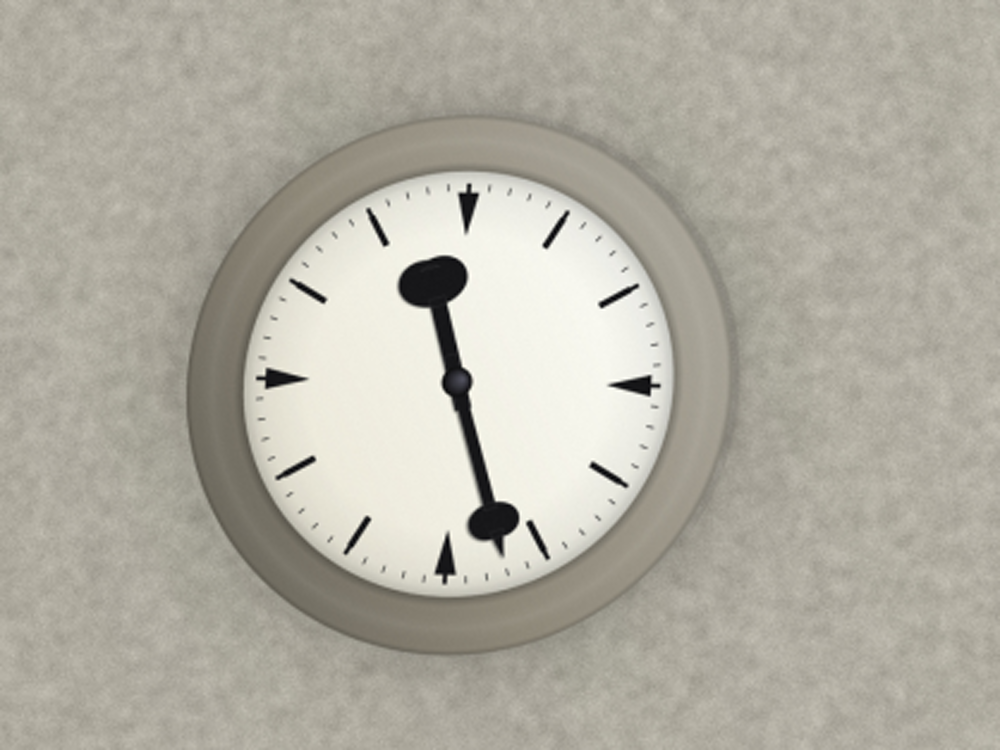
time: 11:27
